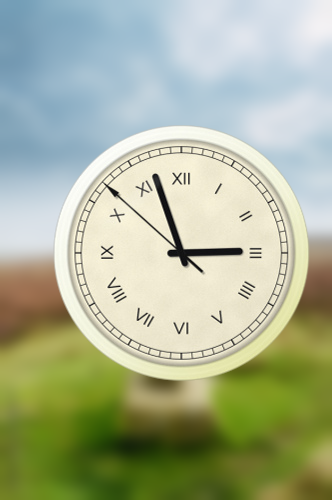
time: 2:56:52
